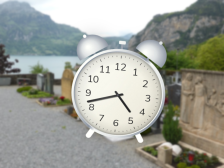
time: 4:42
